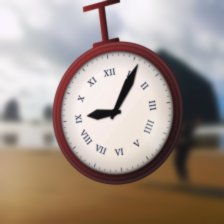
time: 9:06
